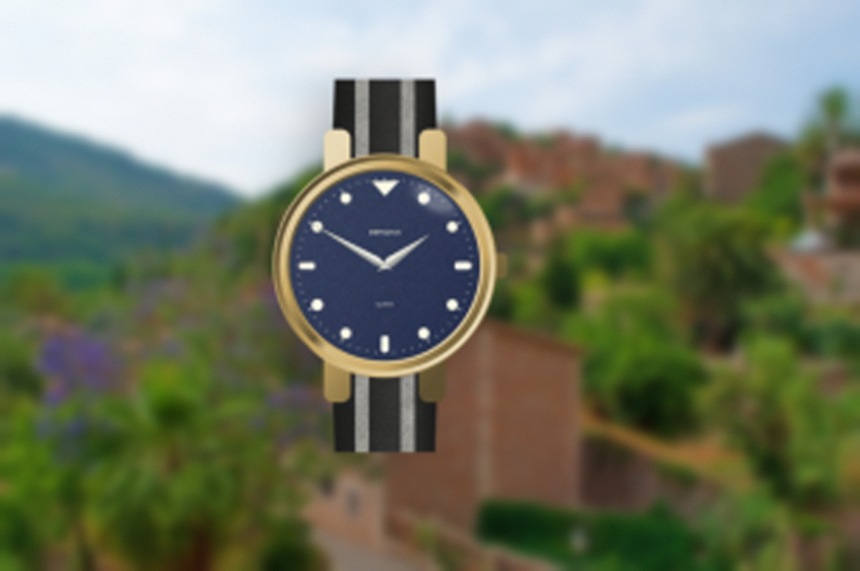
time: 1:50
